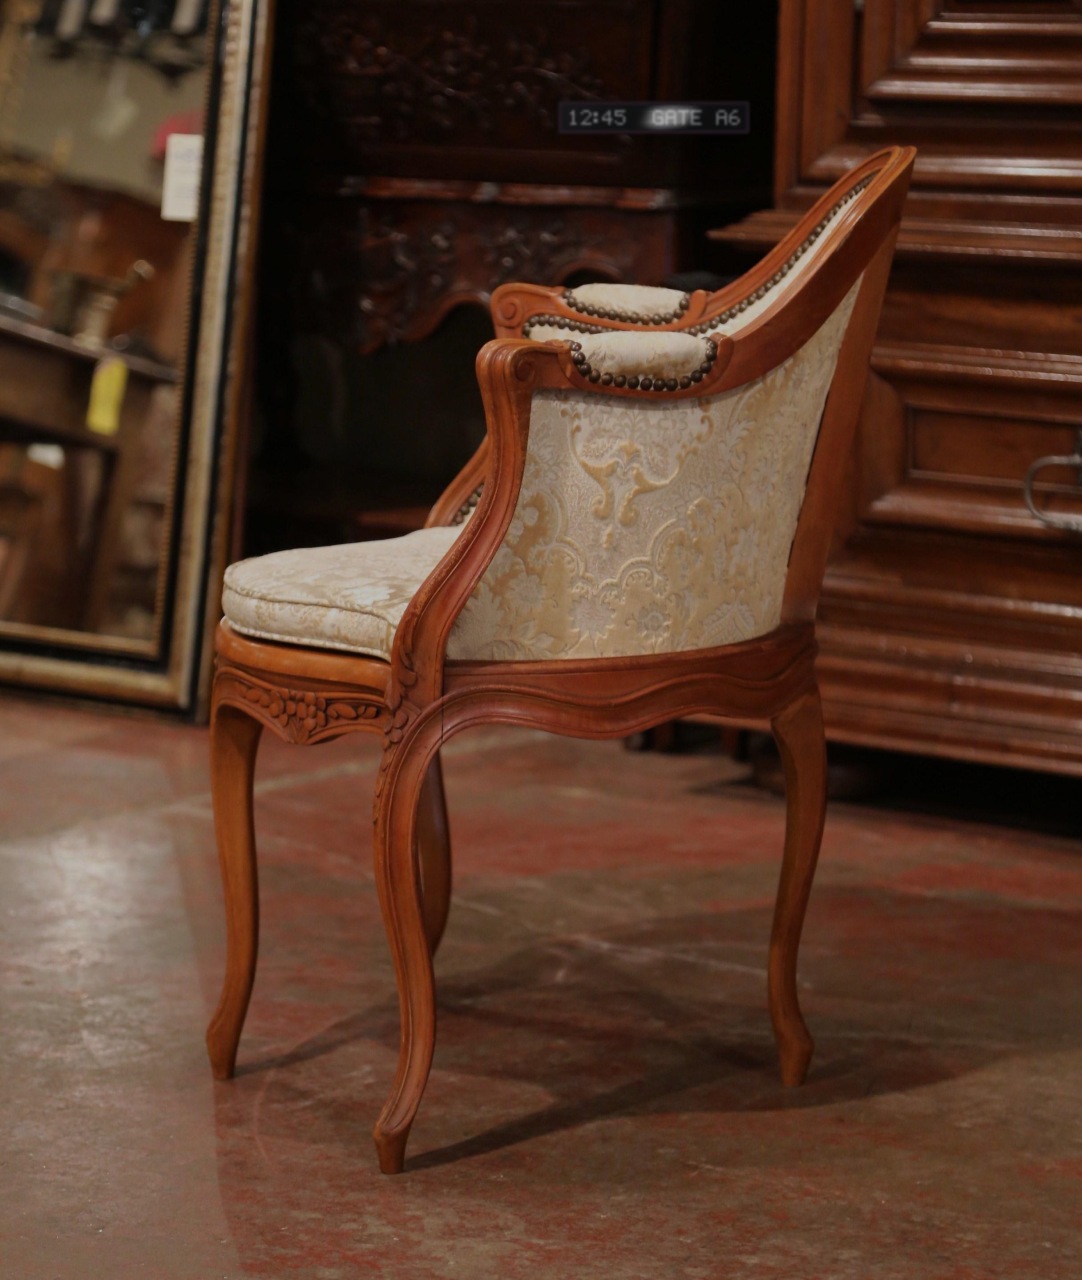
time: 12:45
